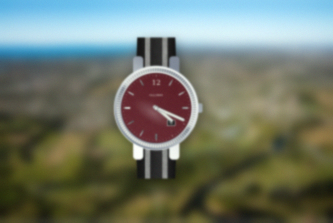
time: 4:19
